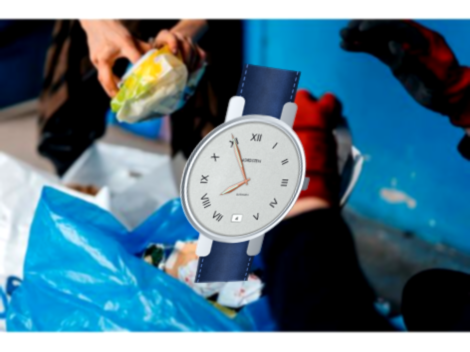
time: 7:55
